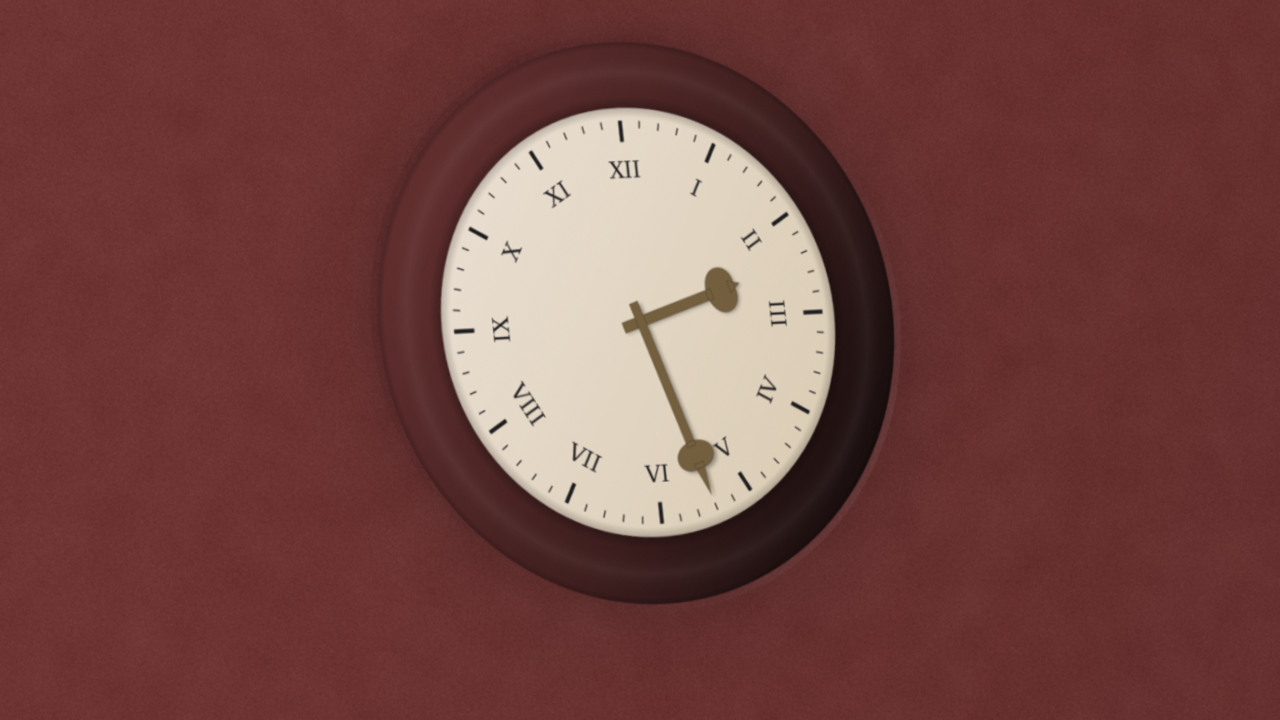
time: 2:27
